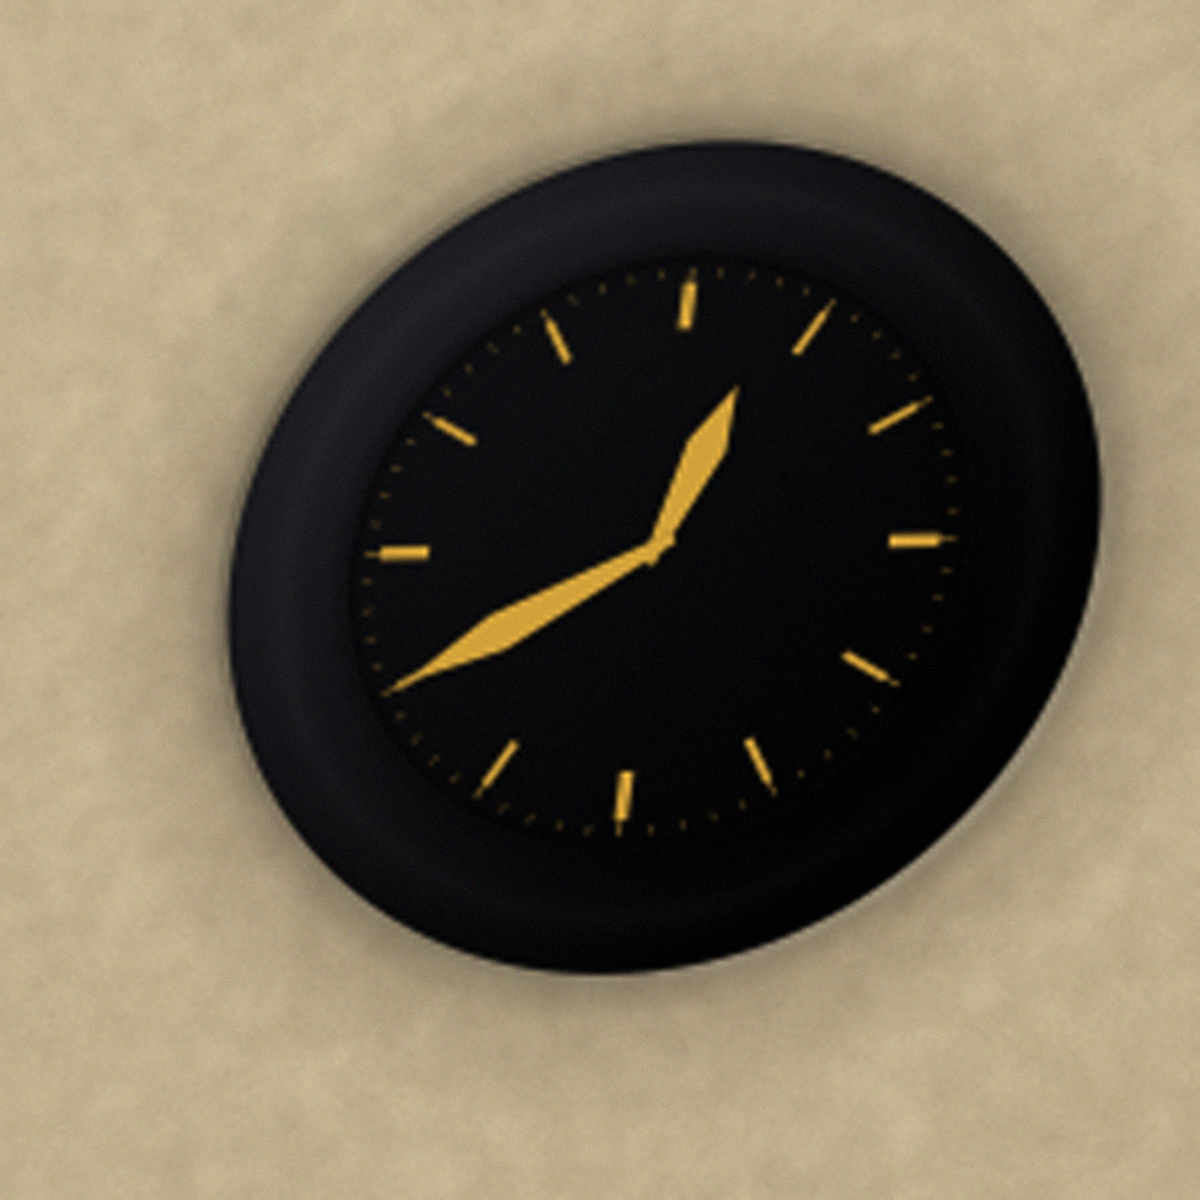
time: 12:40
